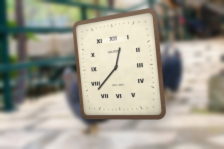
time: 12:38
